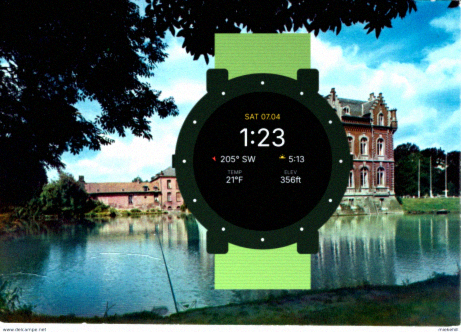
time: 1:23
